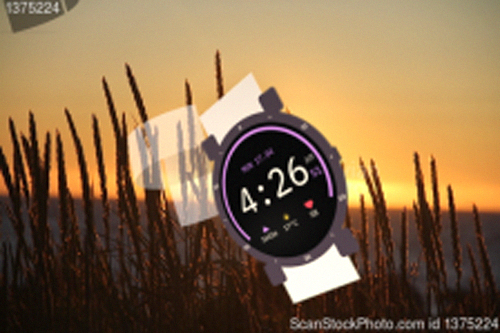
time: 4:26
